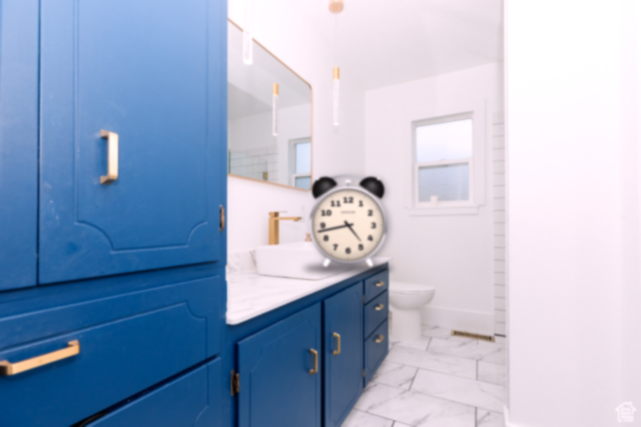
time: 4:43
